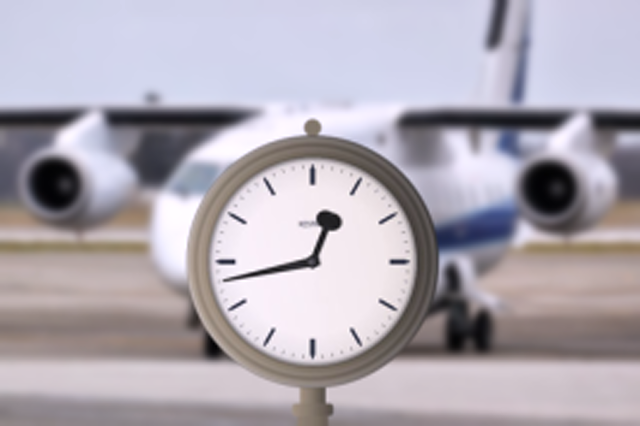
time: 12:43
